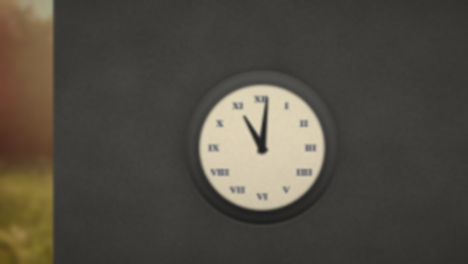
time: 11:01
